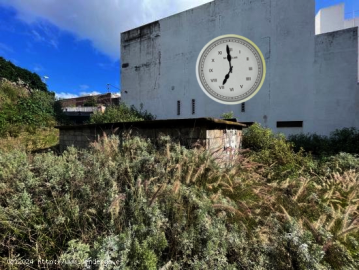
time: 6:59
